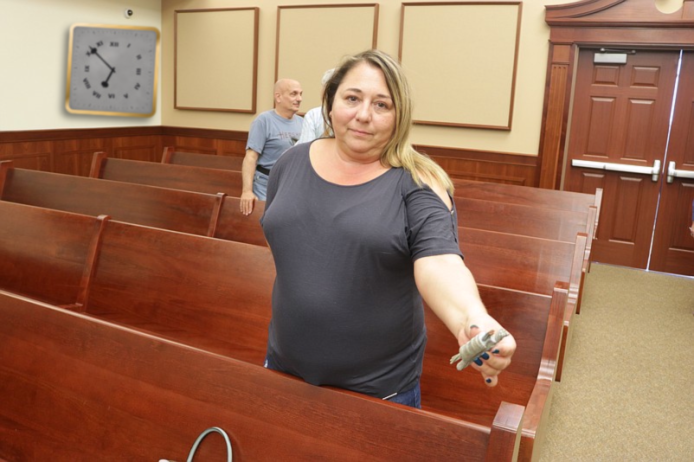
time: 6:52
